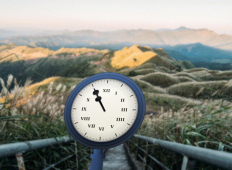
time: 10:55
